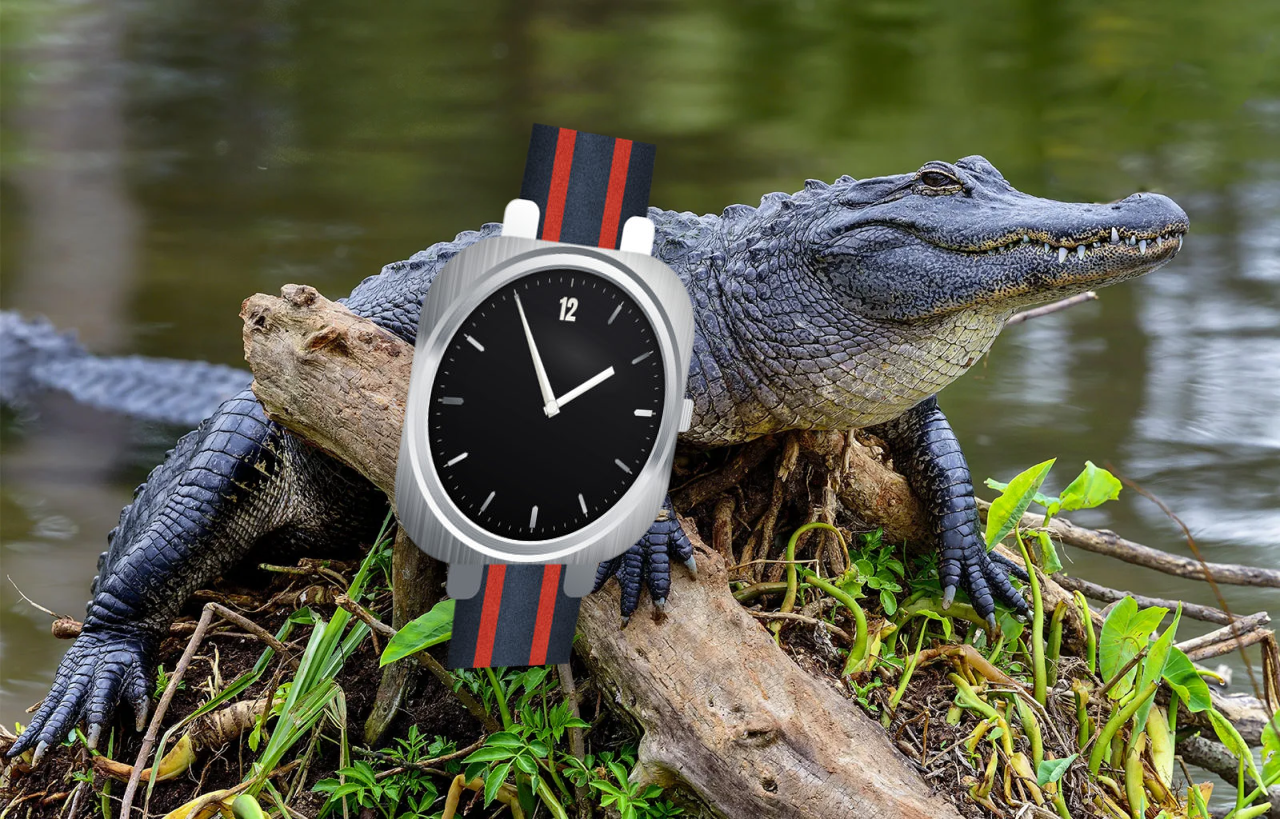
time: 1:55
